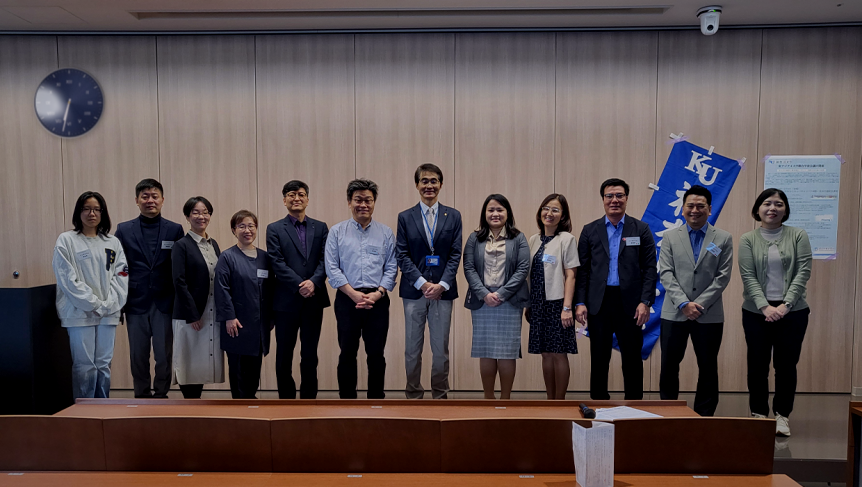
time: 6:32
